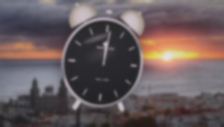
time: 12:01
